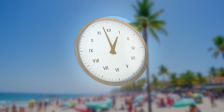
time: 12:58
